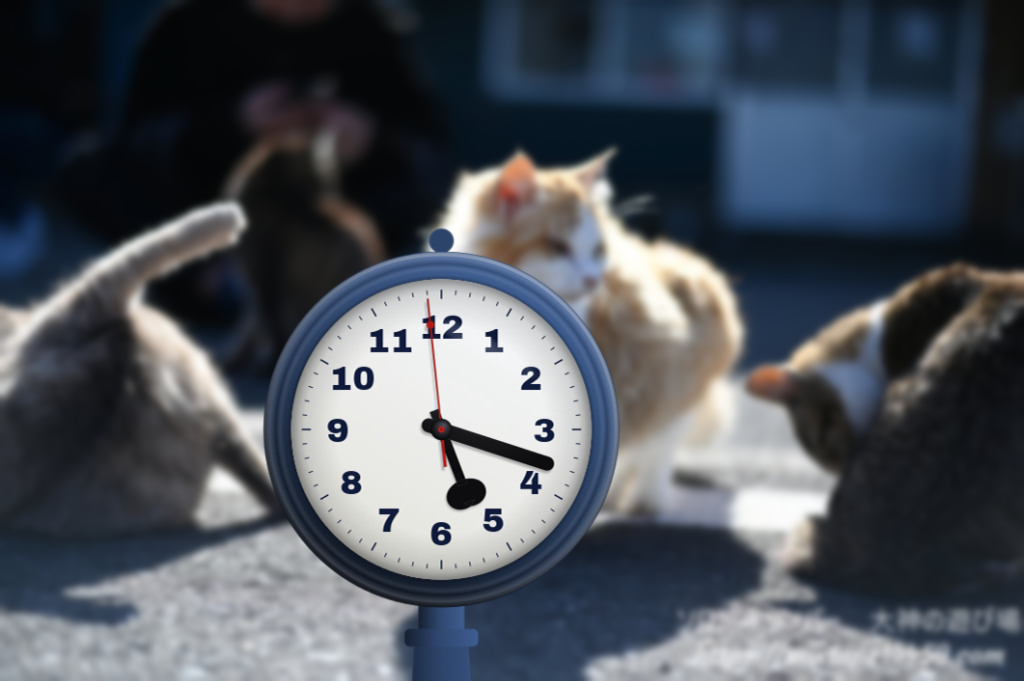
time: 5:17:59
